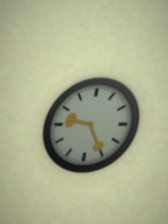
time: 9:25
